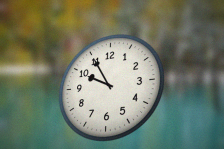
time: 9:55
